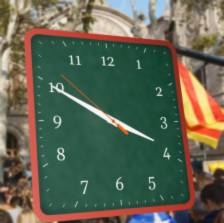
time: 3:49:52
